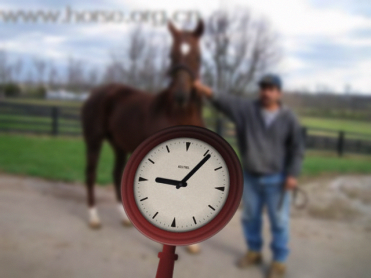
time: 9:06
